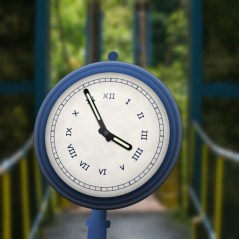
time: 3:55
